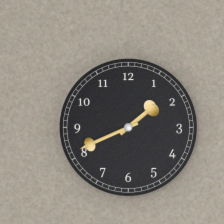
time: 1:41
